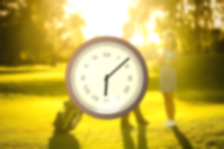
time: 6:08
